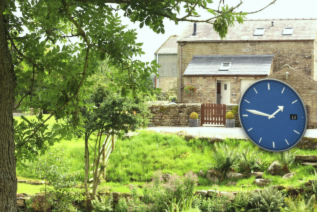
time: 1:47
